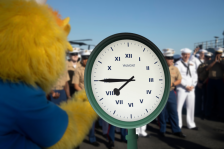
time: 7:45
